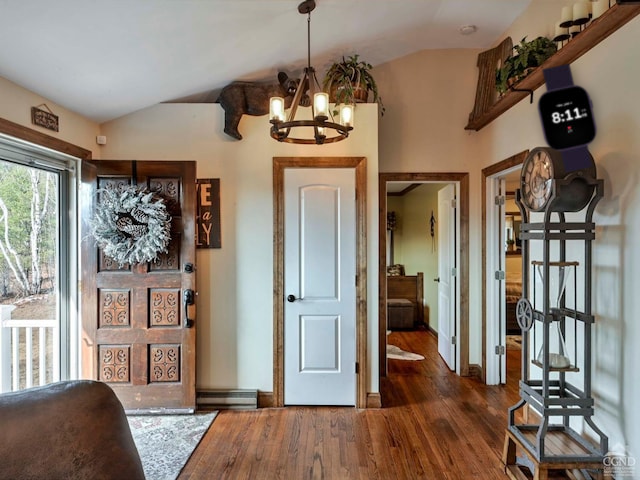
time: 8:11
